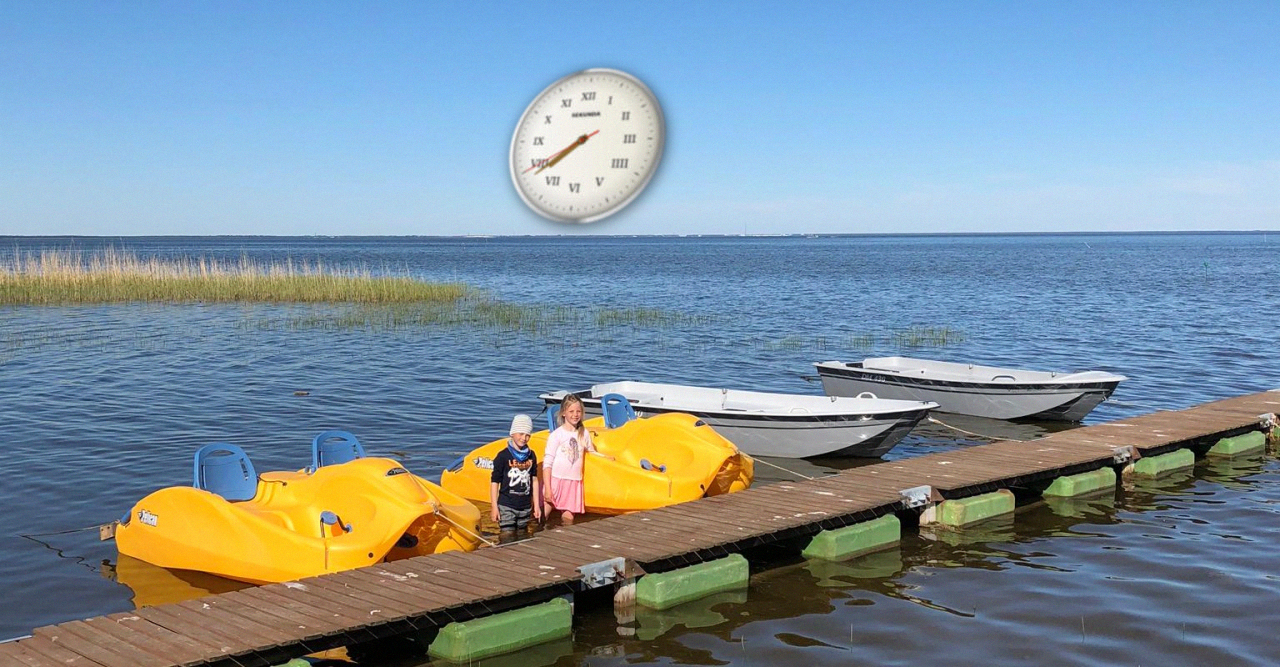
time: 7:38:40
